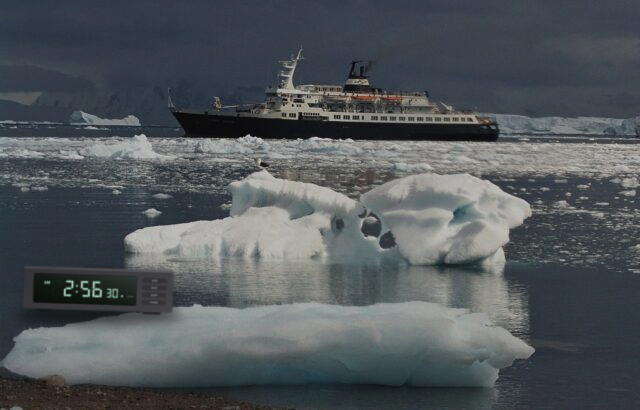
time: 2:56
